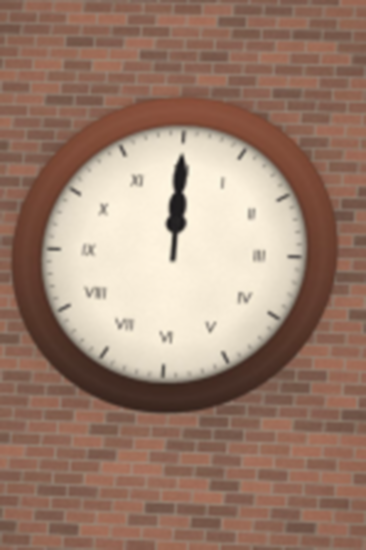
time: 12:00
